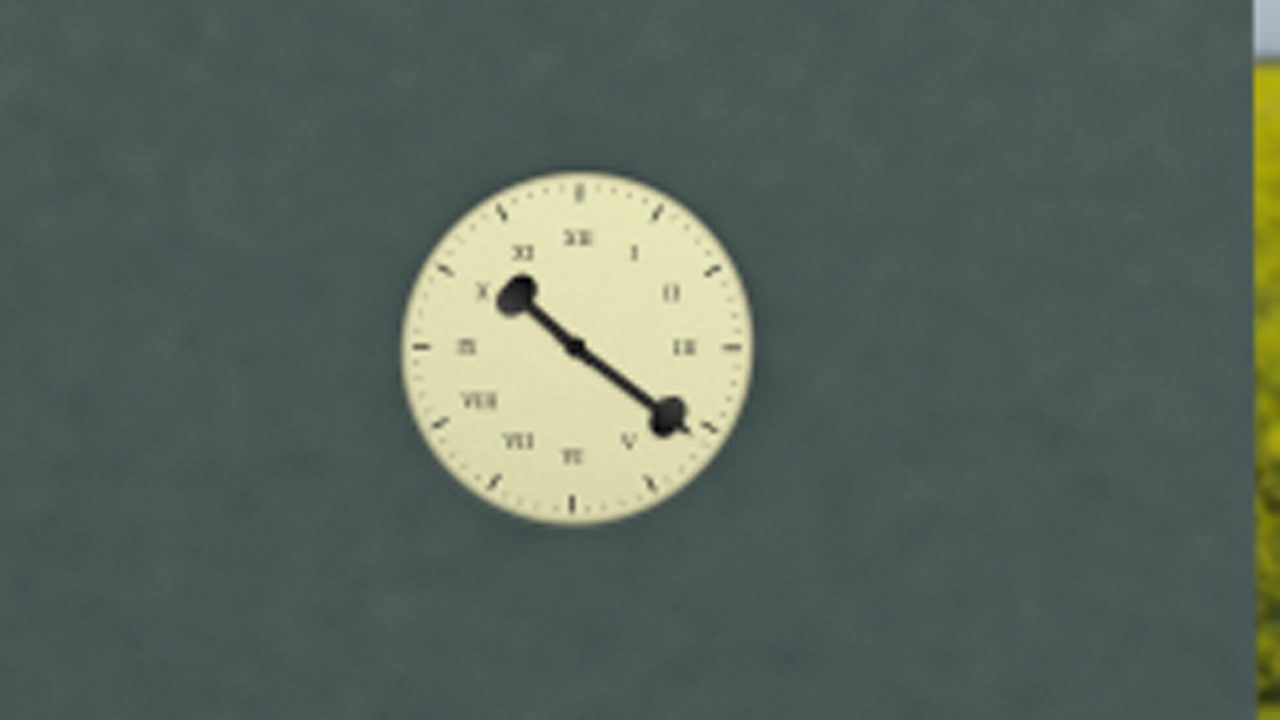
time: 10:21
